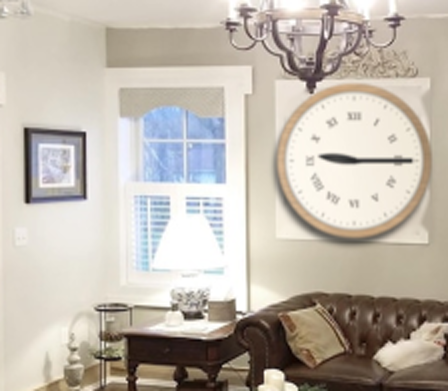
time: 9:15
